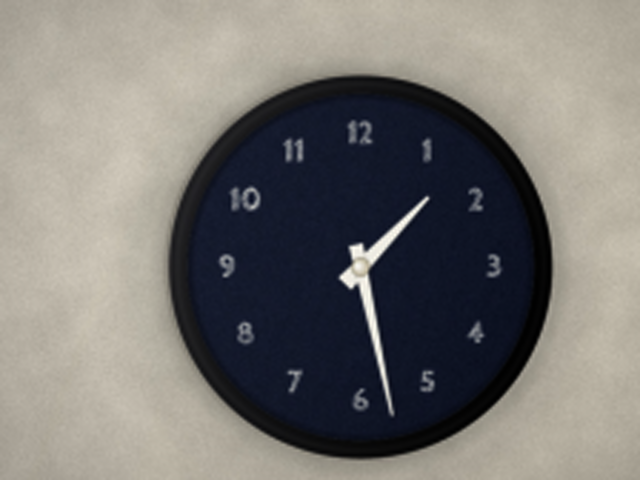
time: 1:28
